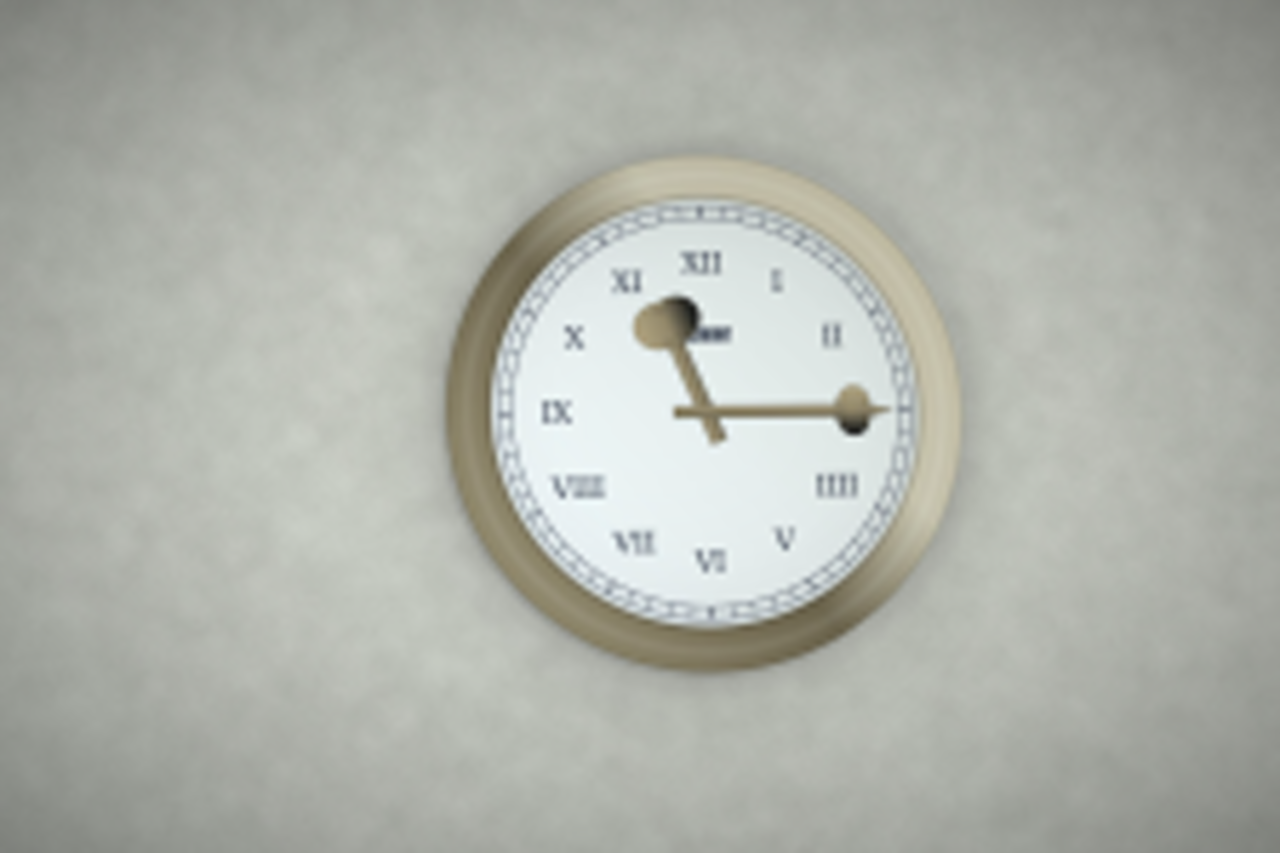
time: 11:15
